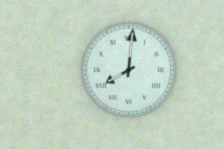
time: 8:01
